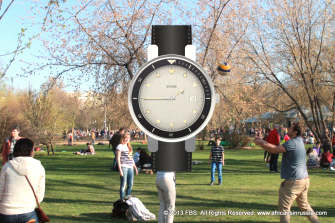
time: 1:45
